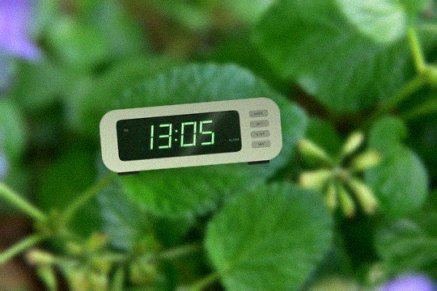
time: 13:05
